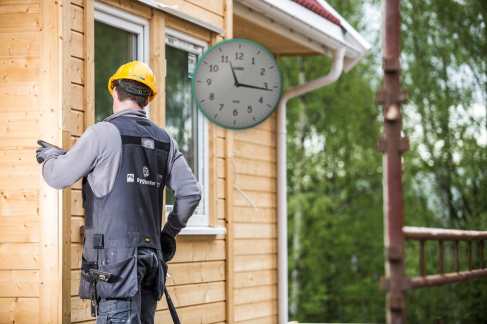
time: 11:16
